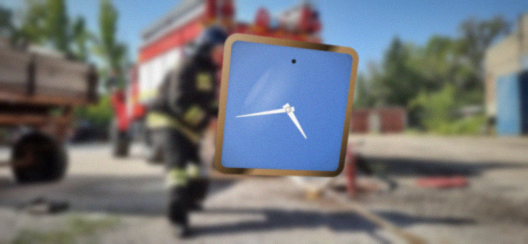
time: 4:43
